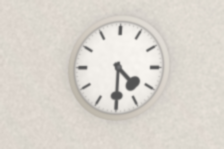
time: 4:30
